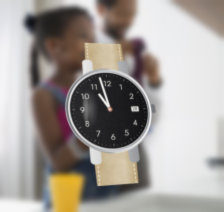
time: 10:58
